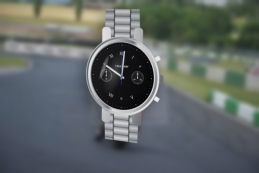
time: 10:01
